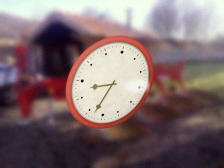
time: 8:33
